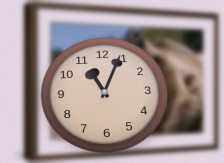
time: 11:04
